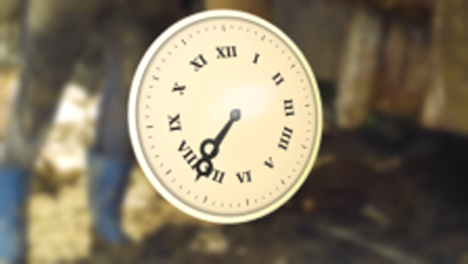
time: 7:37
